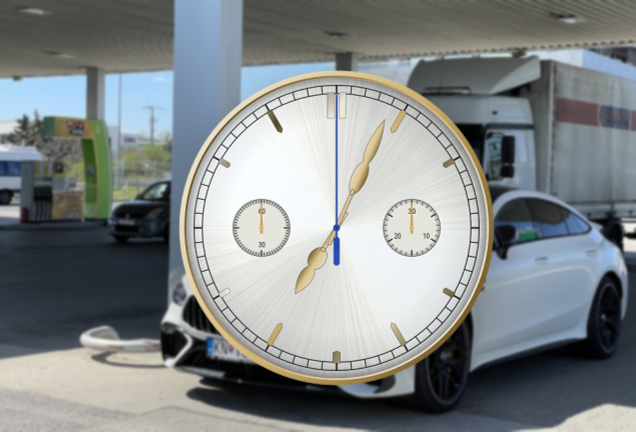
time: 7:04
